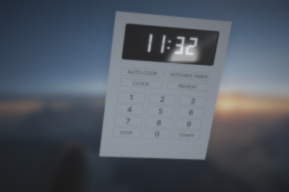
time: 11:32
